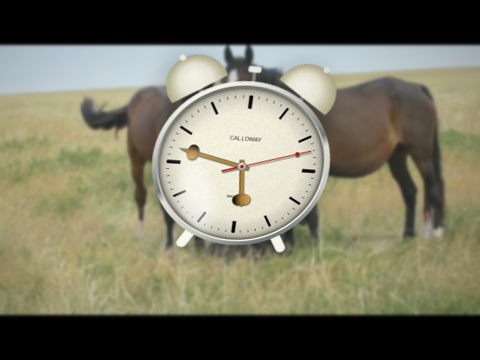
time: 5:47:12
